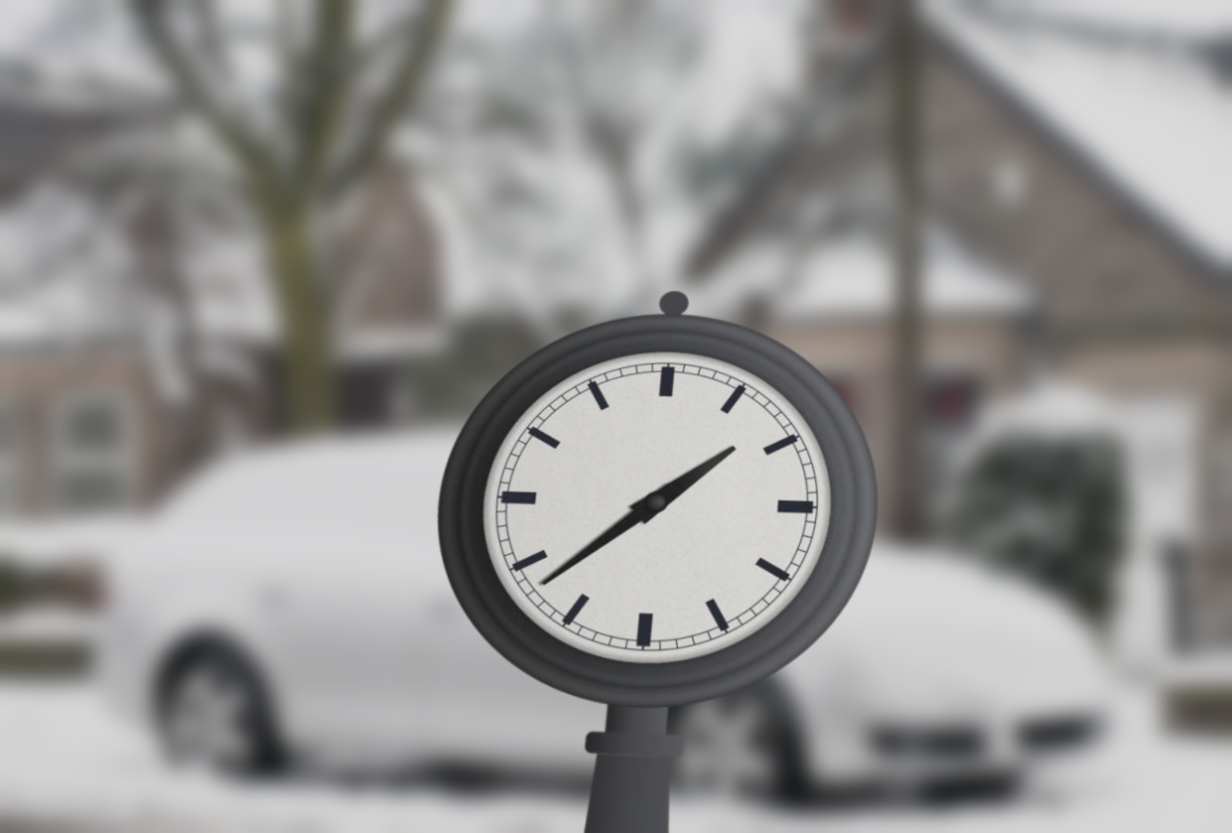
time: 1:38
